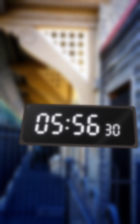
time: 5:56:30
